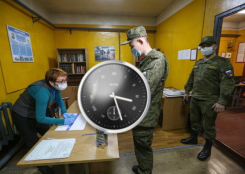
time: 3:27
